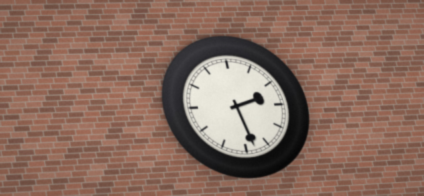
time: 2:28
